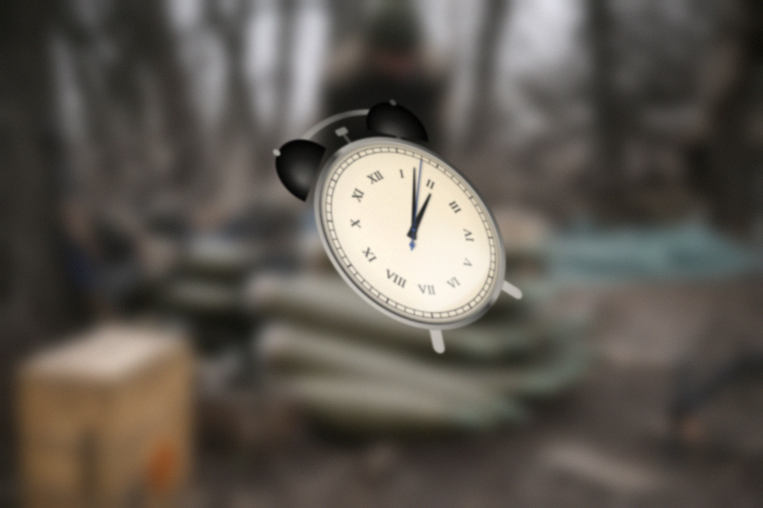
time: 2:07:08
